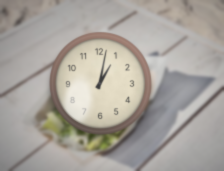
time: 1:02
